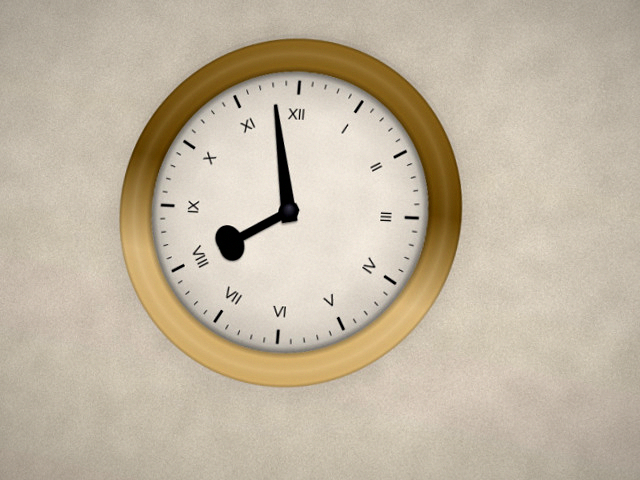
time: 7:58
